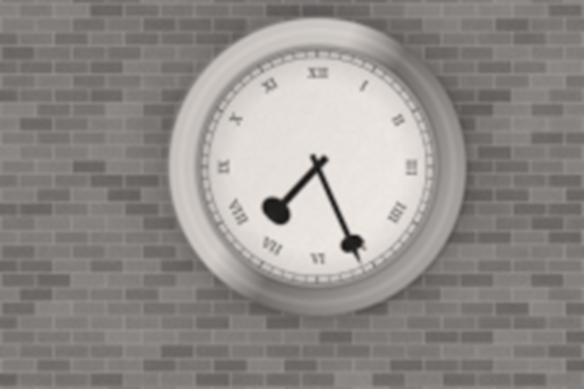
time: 7:26
